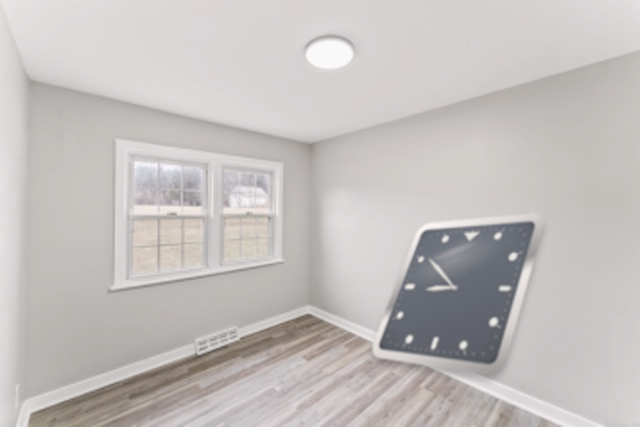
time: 8:51
